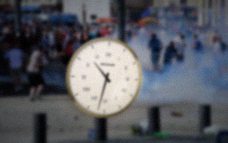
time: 10:32
